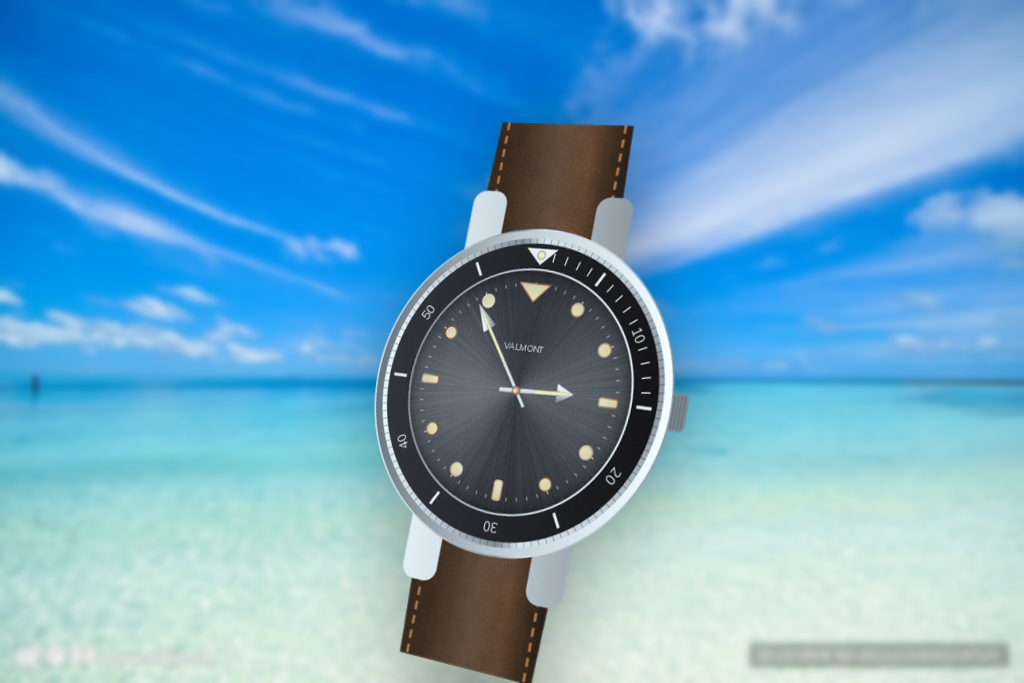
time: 2:54
